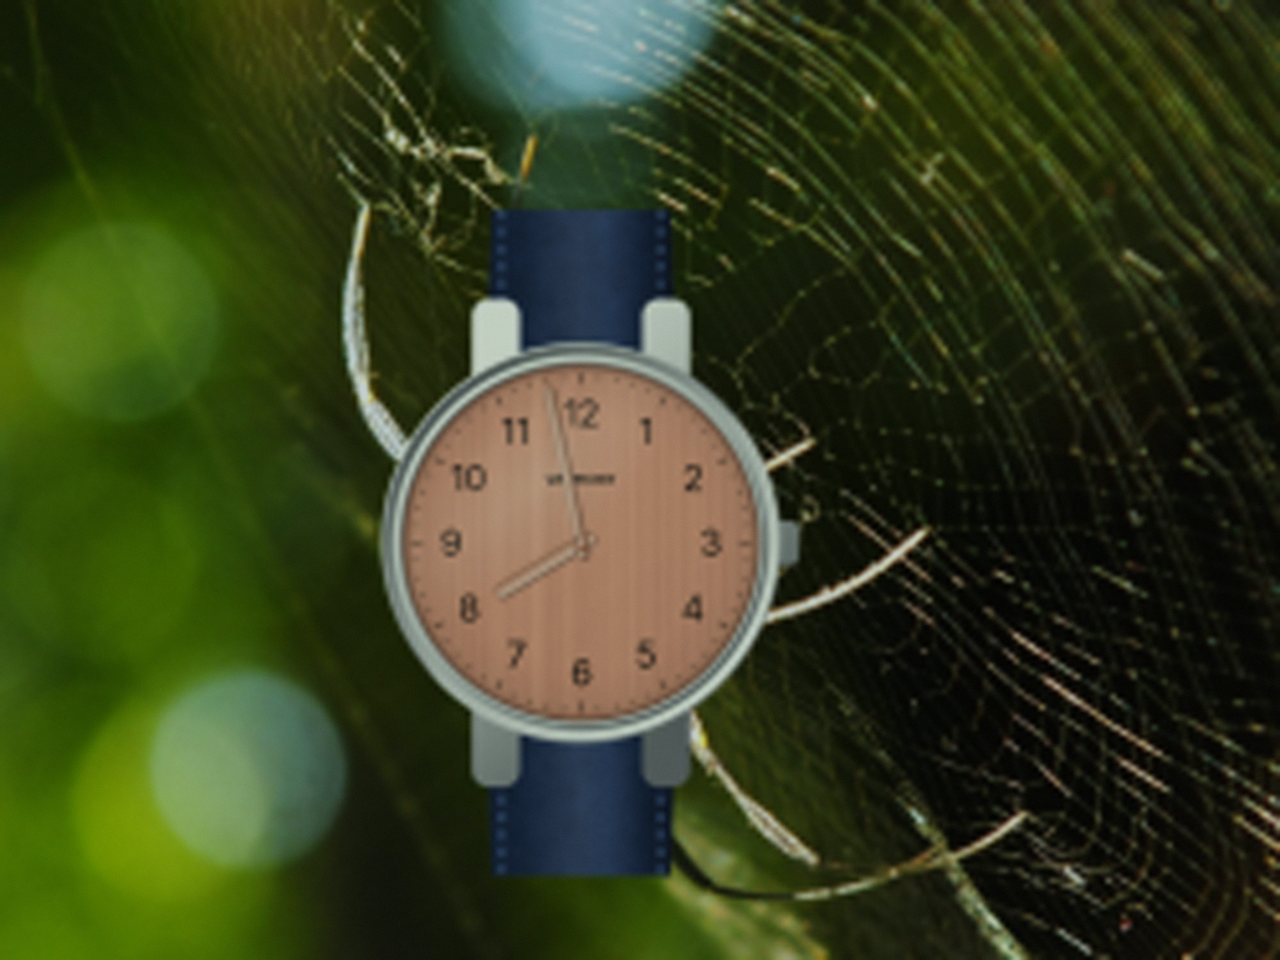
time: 7:58
